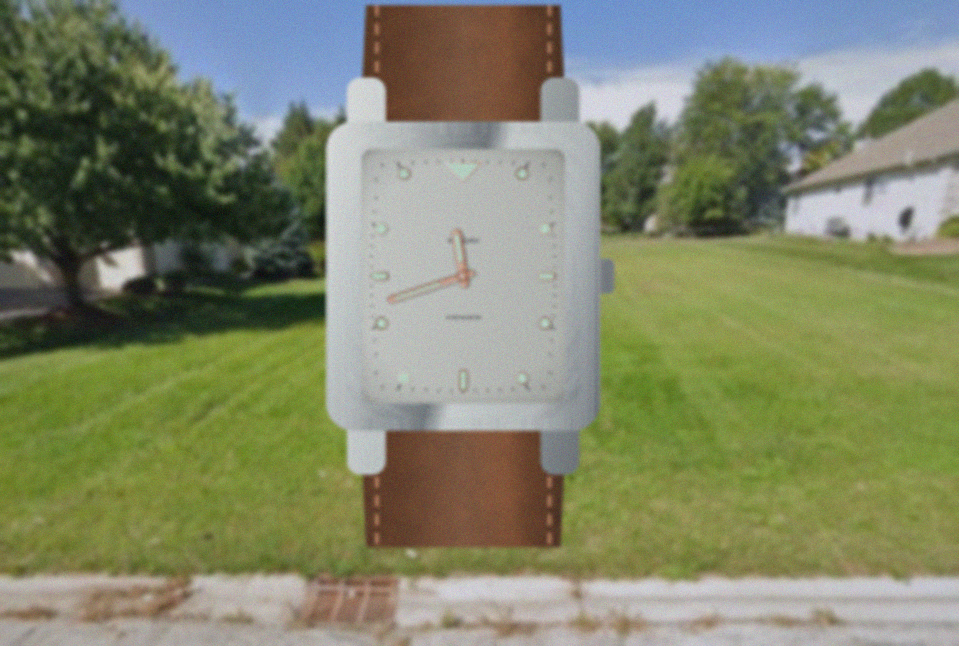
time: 11:42
